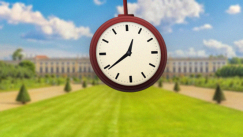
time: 12:39
